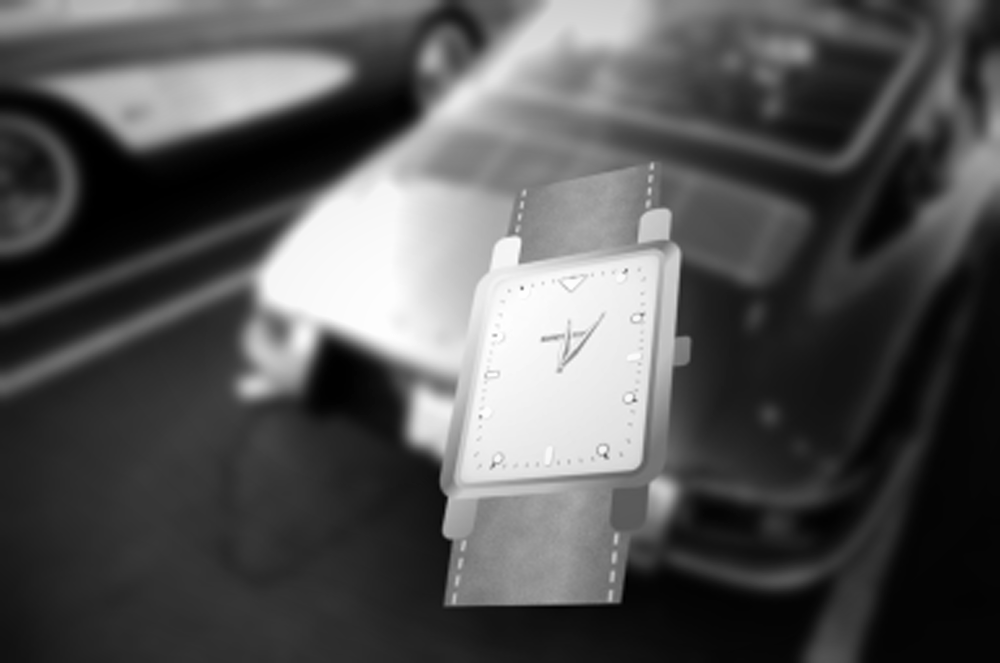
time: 12:06
